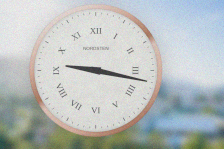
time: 9:17
